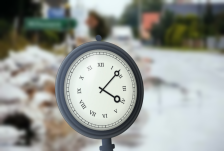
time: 4:08
